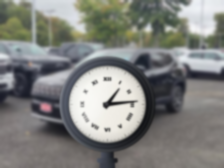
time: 1:14
